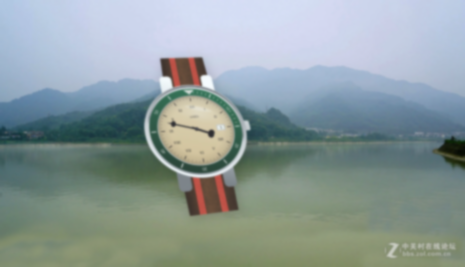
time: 3:48
